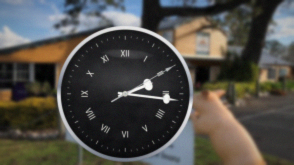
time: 2:16:10
